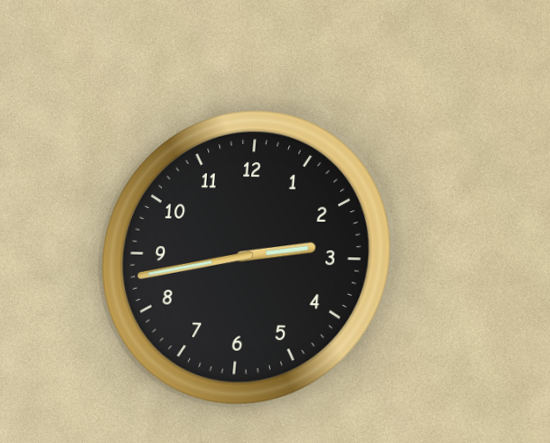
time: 2:43
